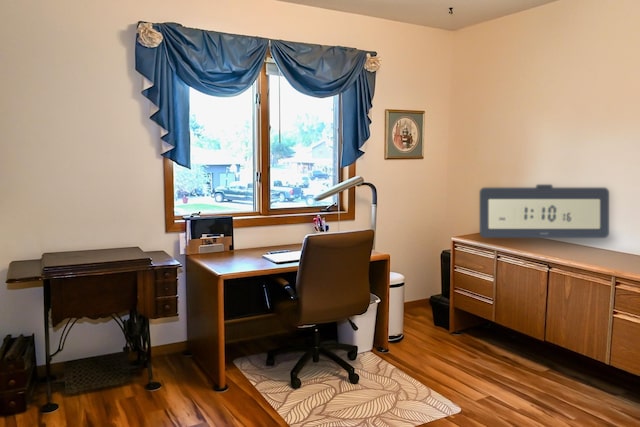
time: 1:10
